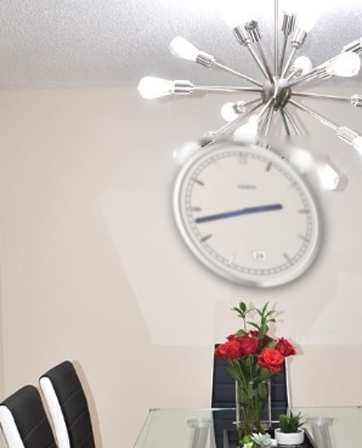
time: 2:43
